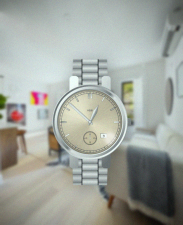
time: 12:52
